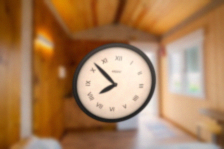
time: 7:52
